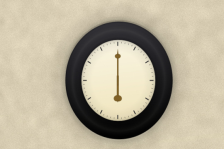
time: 6:00
